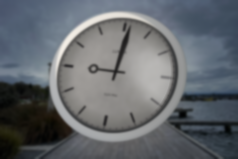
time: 9:01
